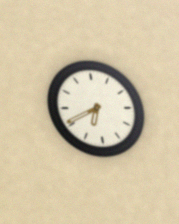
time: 6:41
